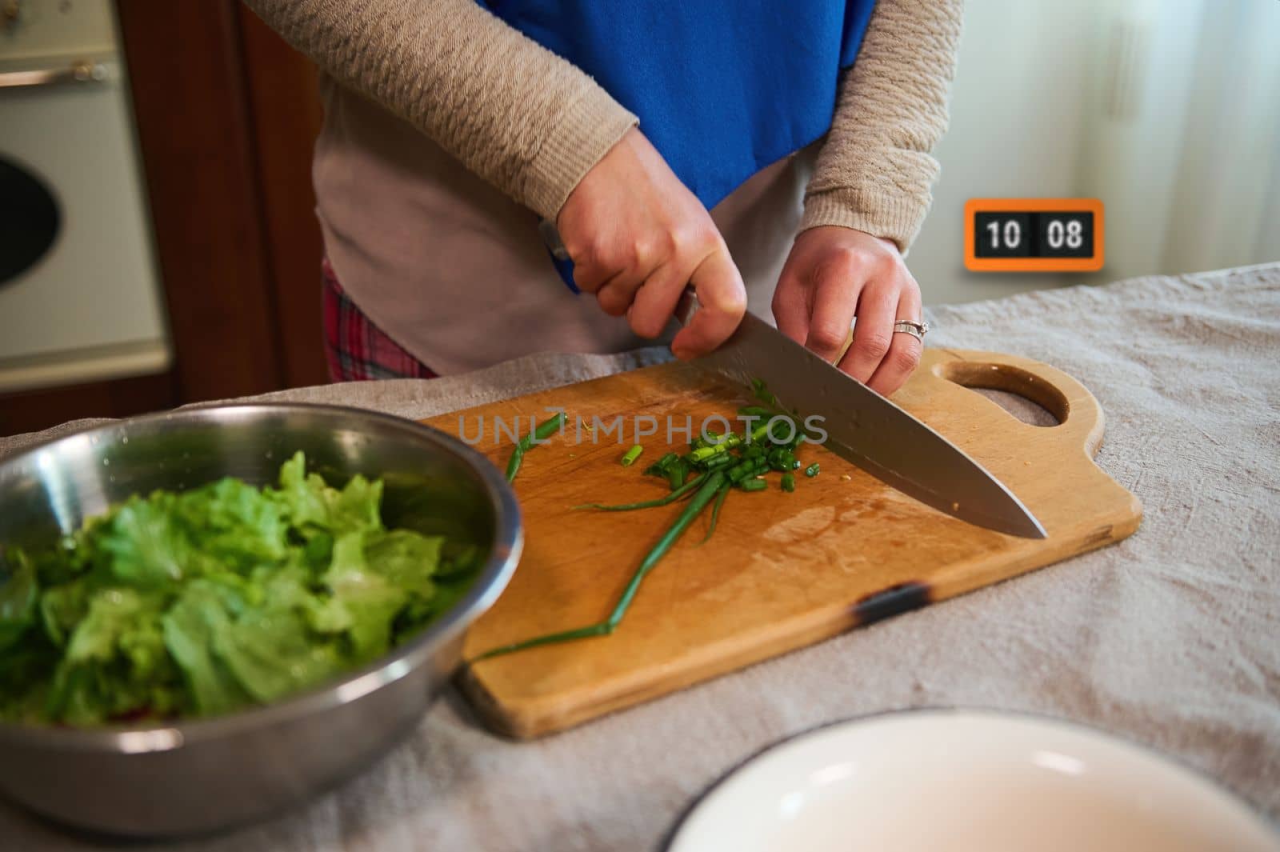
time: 10:08
